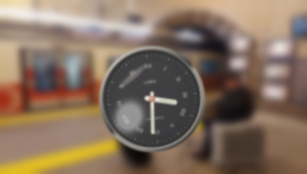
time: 3:31
